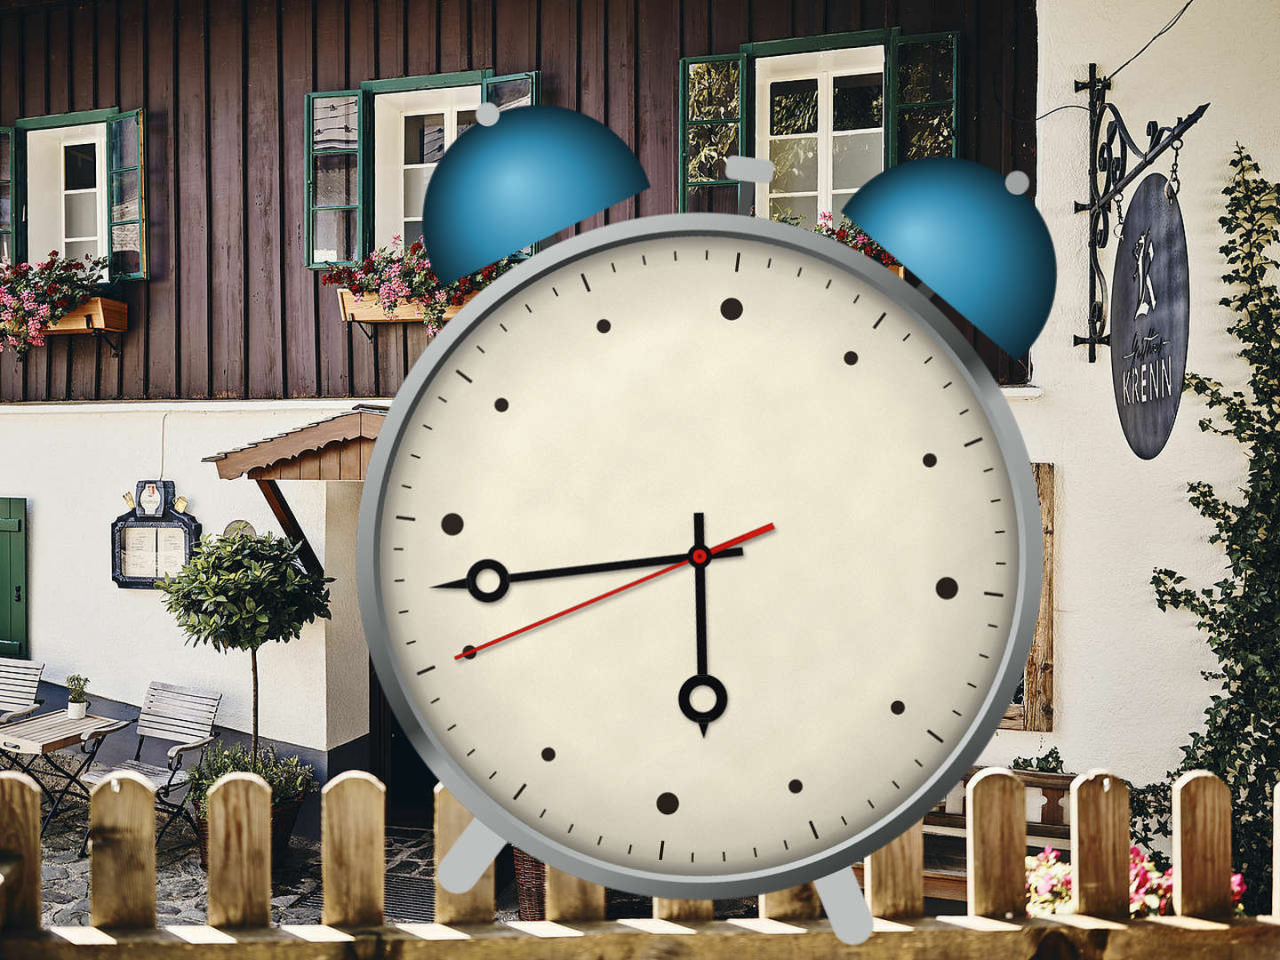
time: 5:42:40
